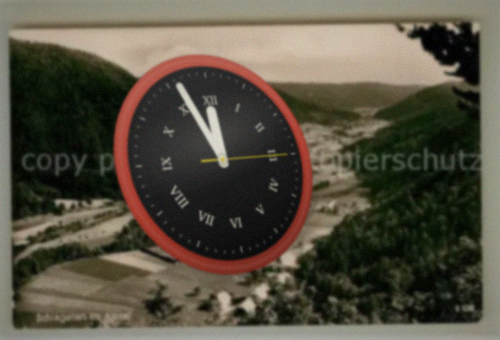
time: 11:56:15
